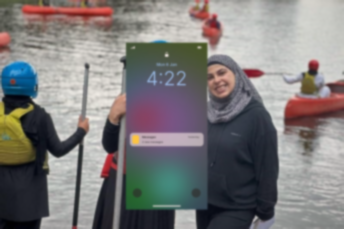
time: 4:22
